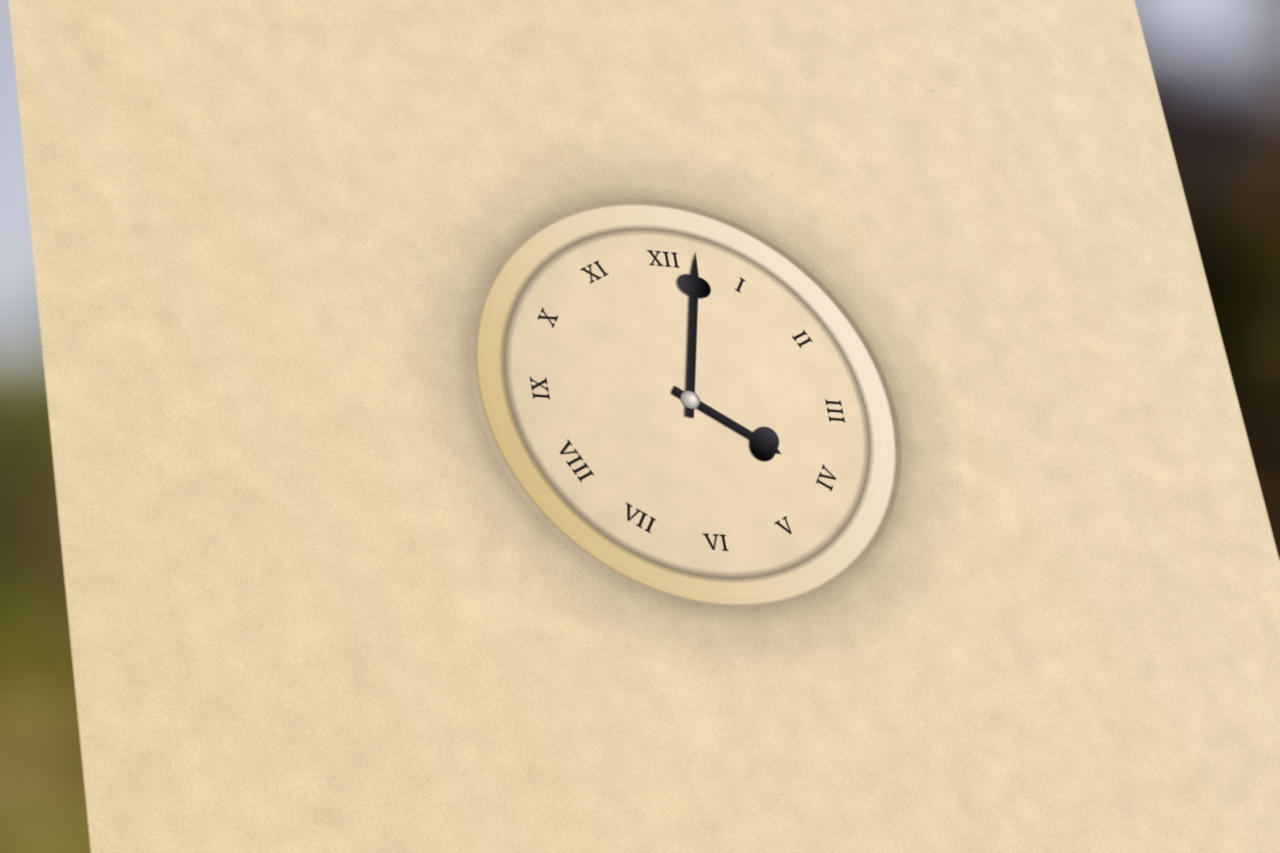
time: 4:02
